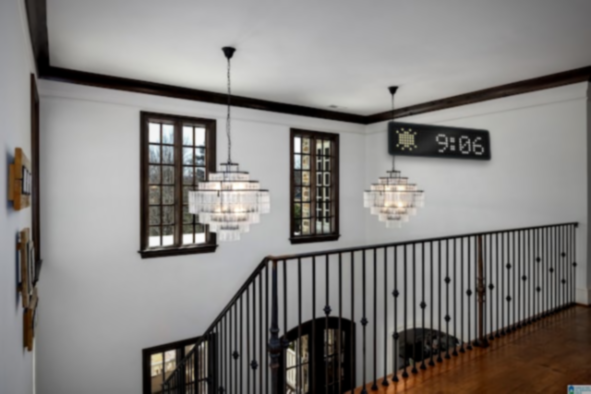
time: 9:06
